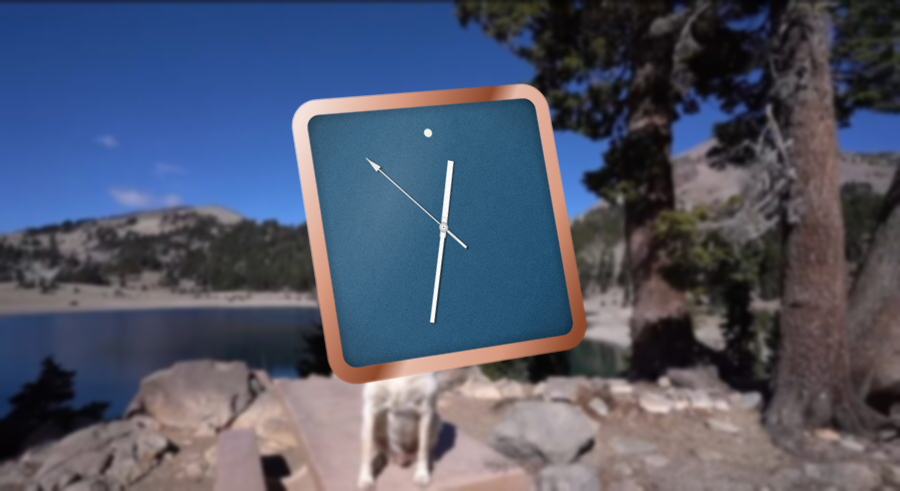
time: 12:32:53
